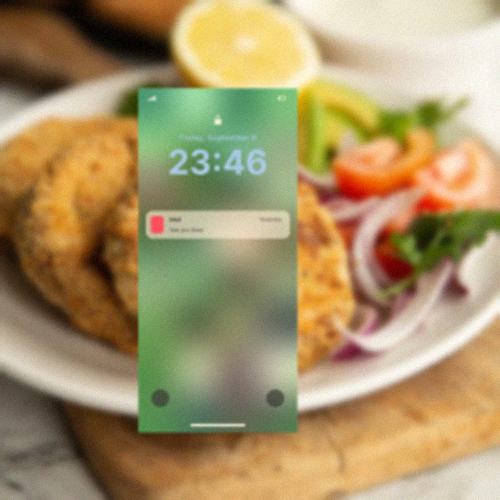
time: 23:46
